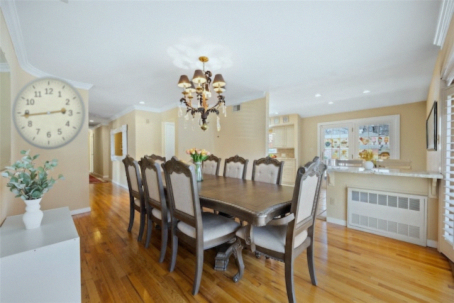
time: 2:44
